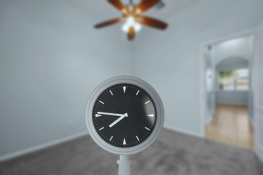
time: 7:46
